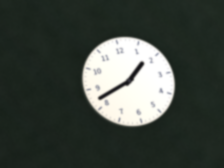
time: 1:42
